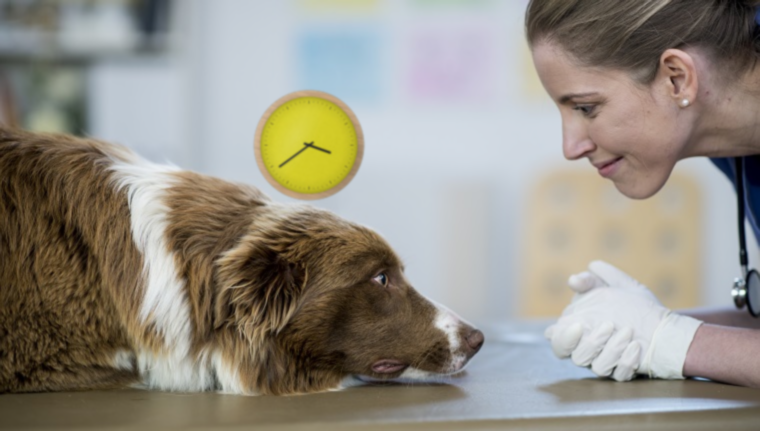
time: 3:39
